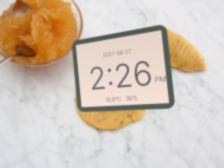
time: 2:26
